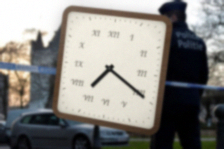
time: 7:20
